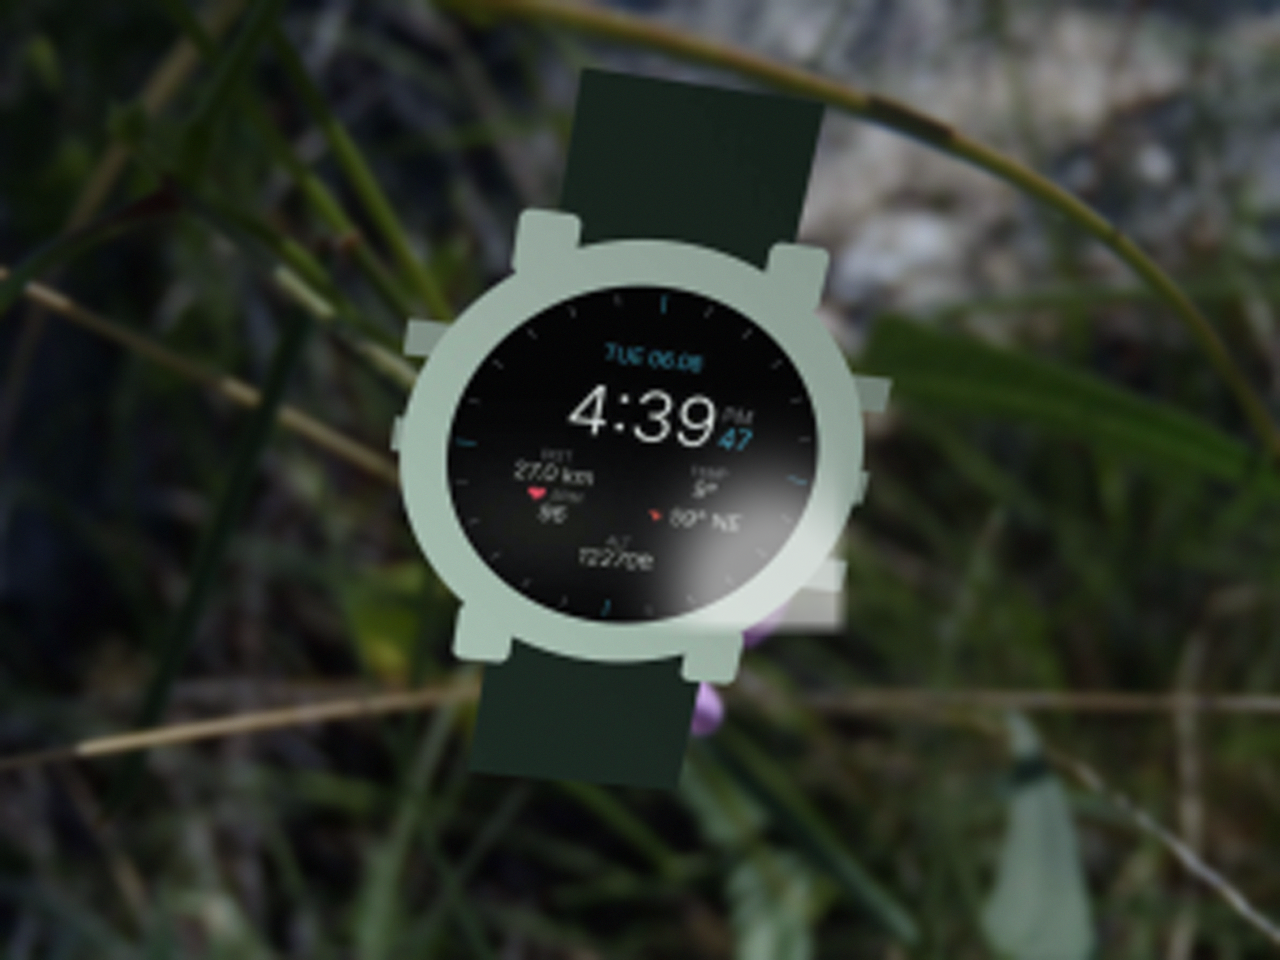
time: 4:39
